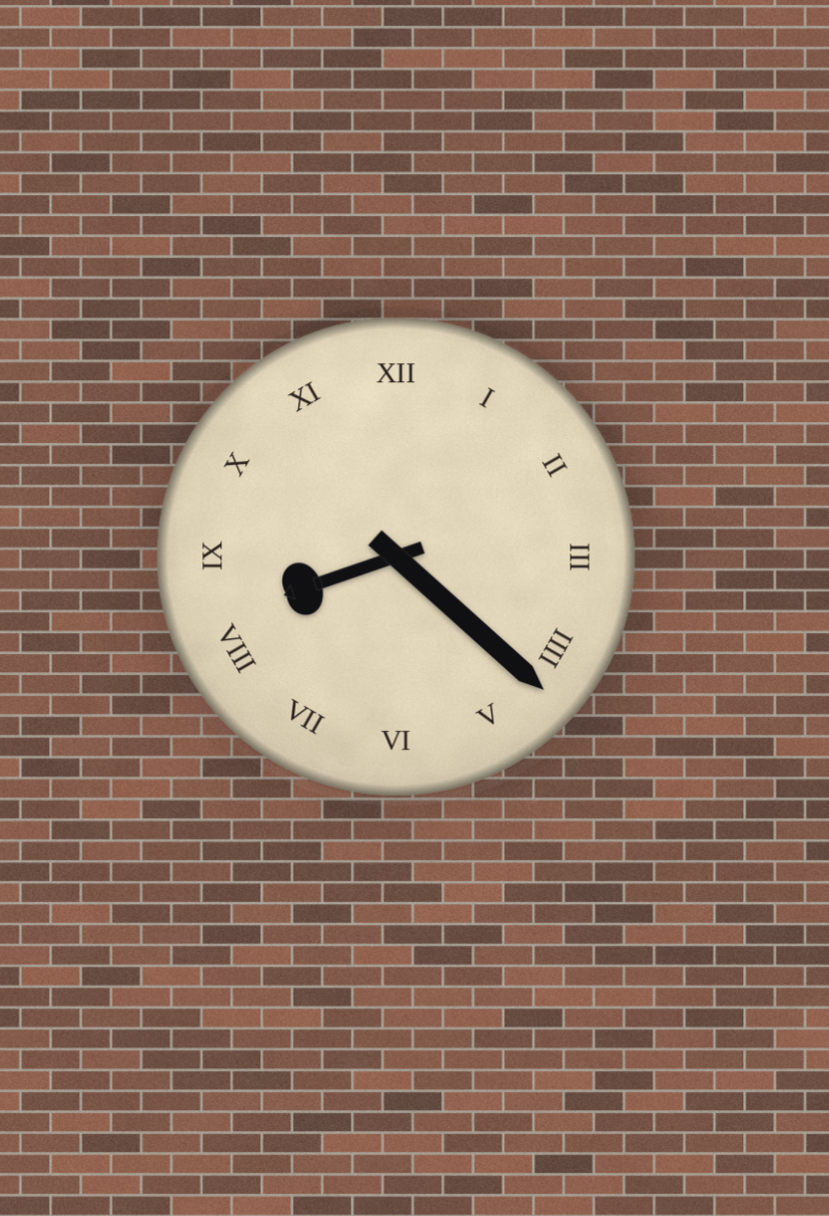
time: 8:22
